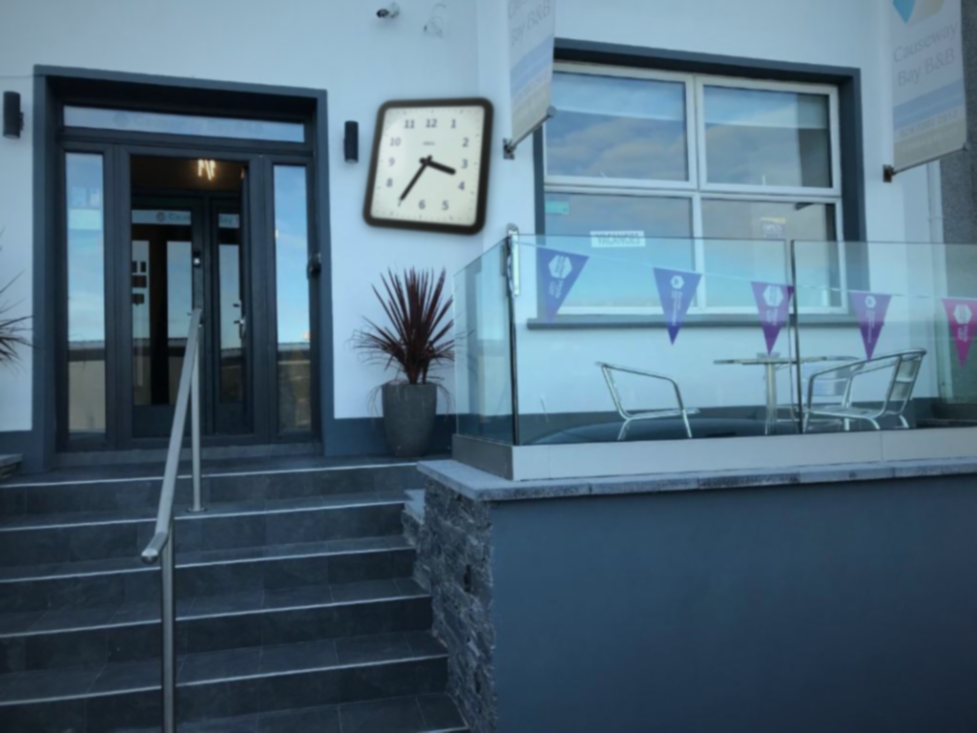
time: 3:35
